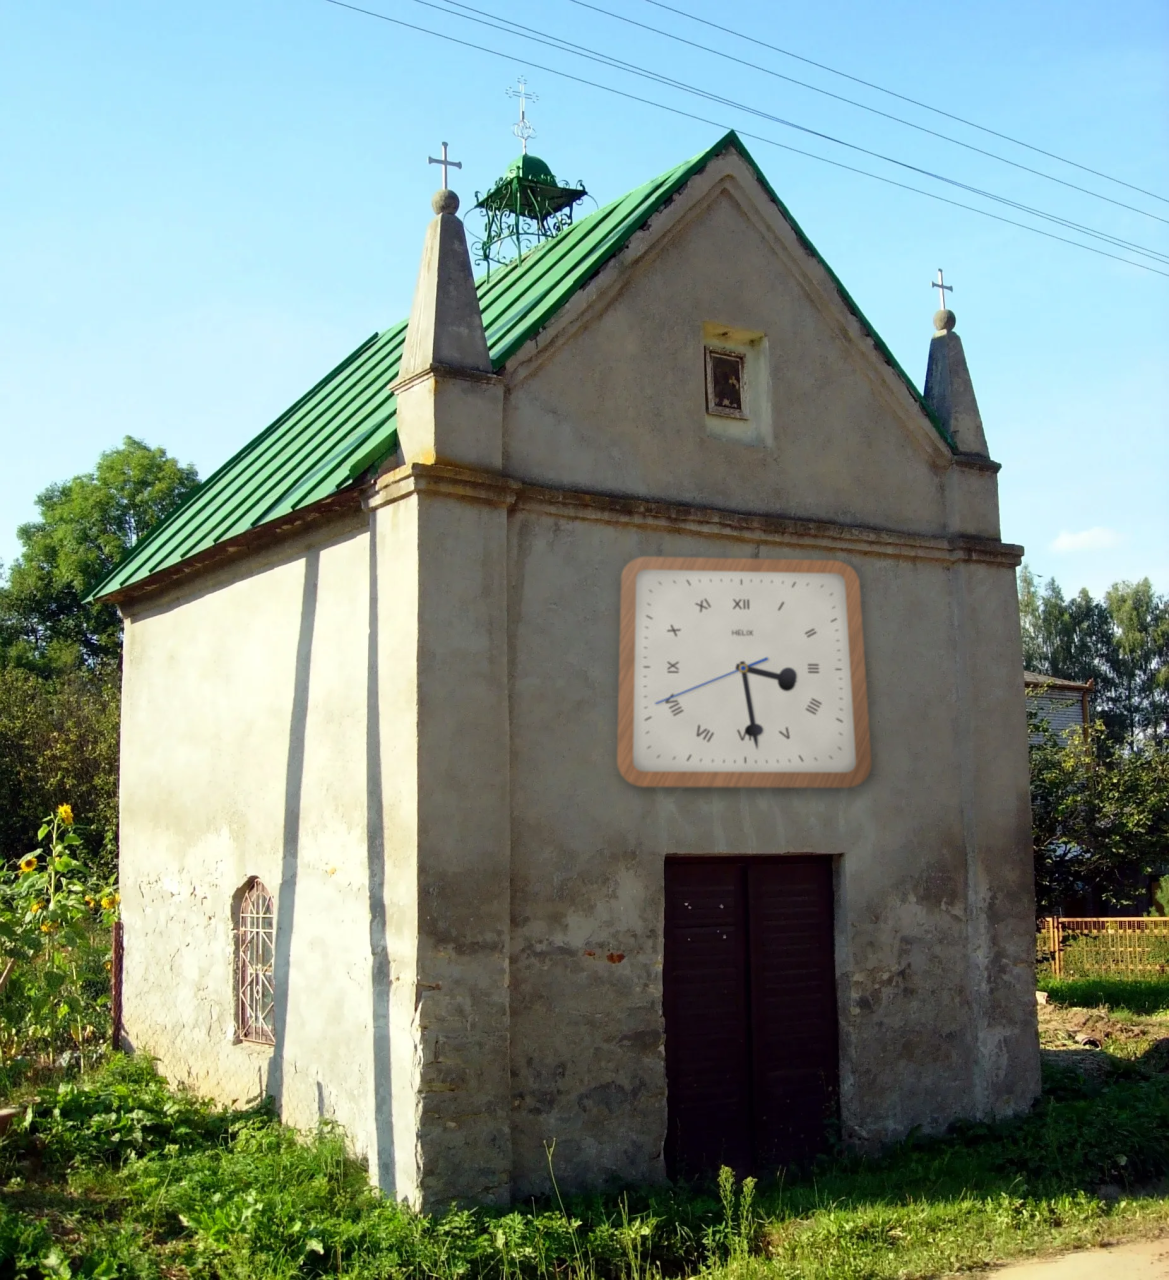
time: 3:28:41
